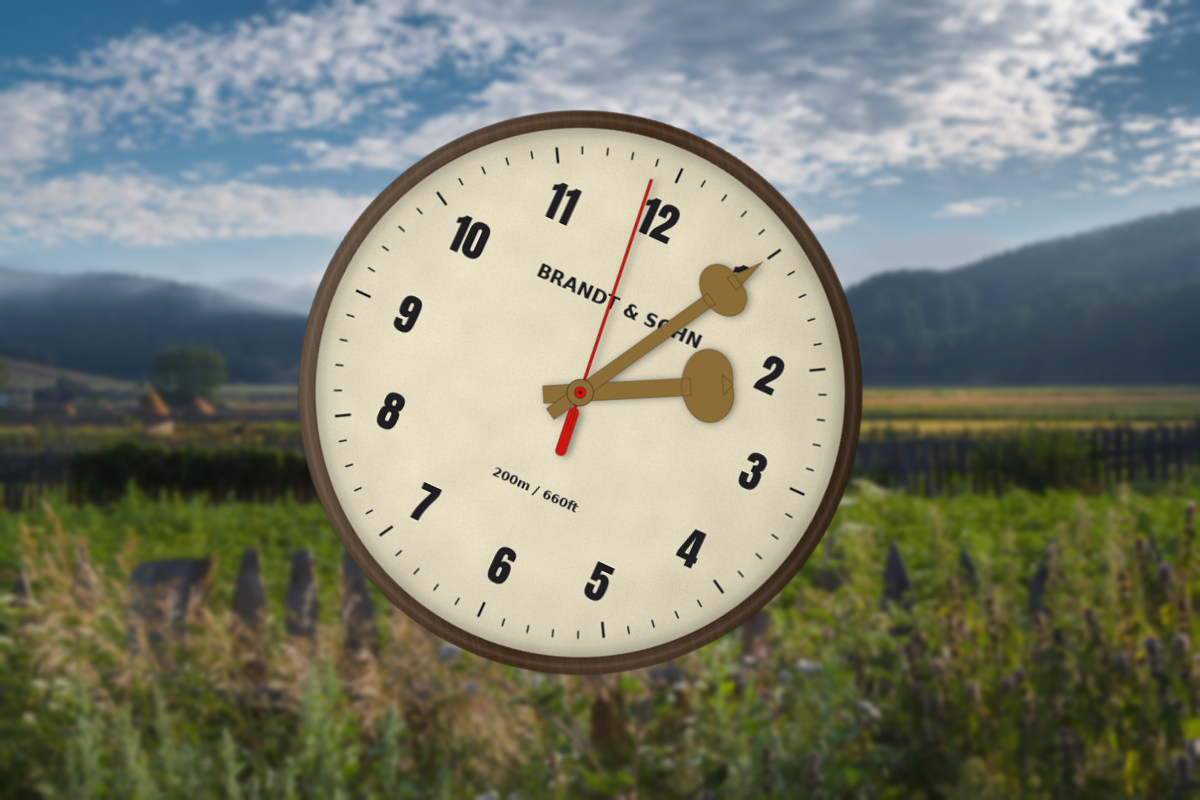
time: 2:04:59
